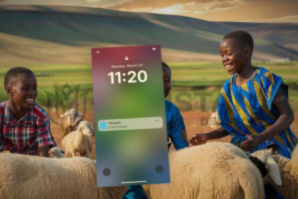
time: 11:20
